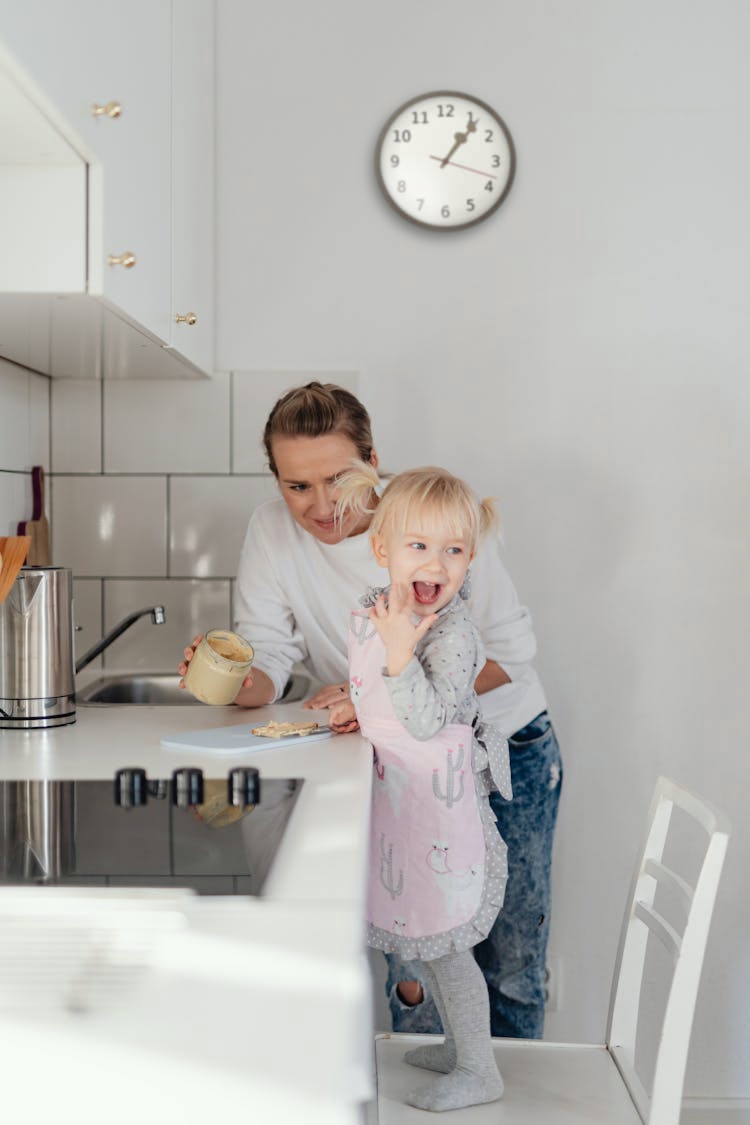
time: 1:06:18
